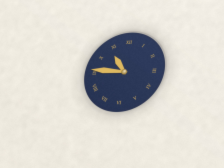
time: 10:46
